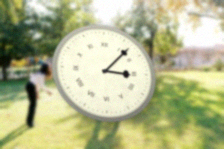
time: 3:07
